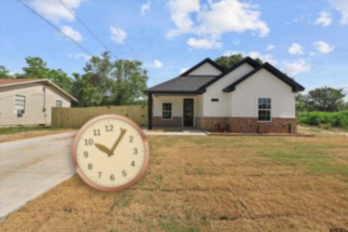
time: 10:06
